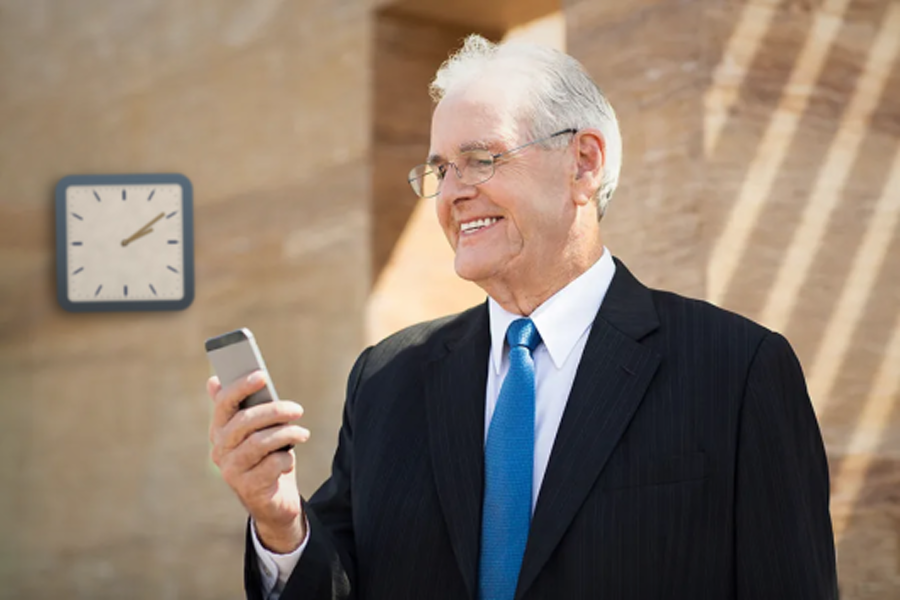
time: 2:09
